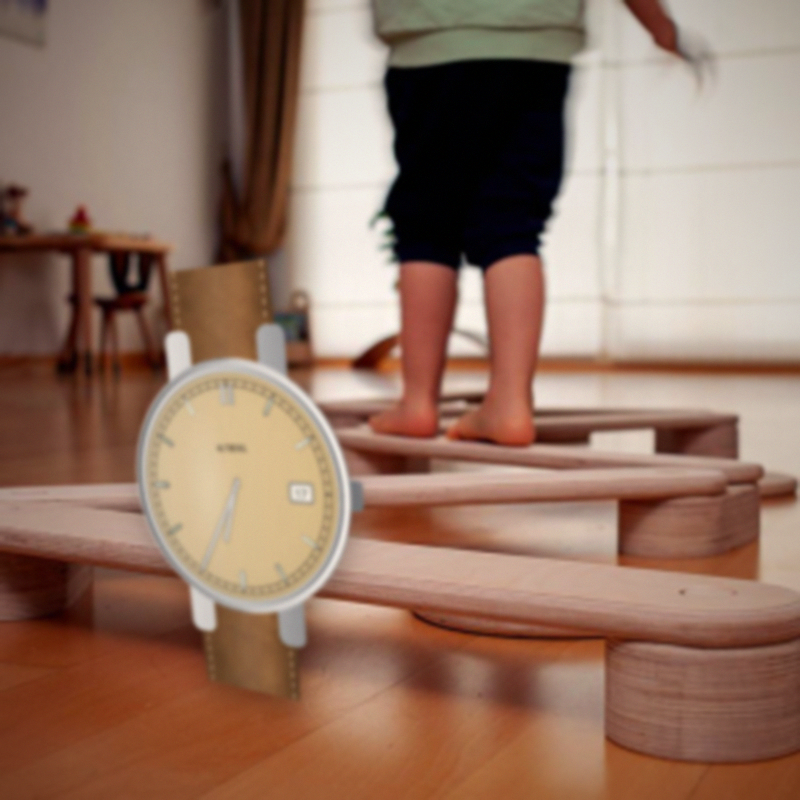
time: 6:35
